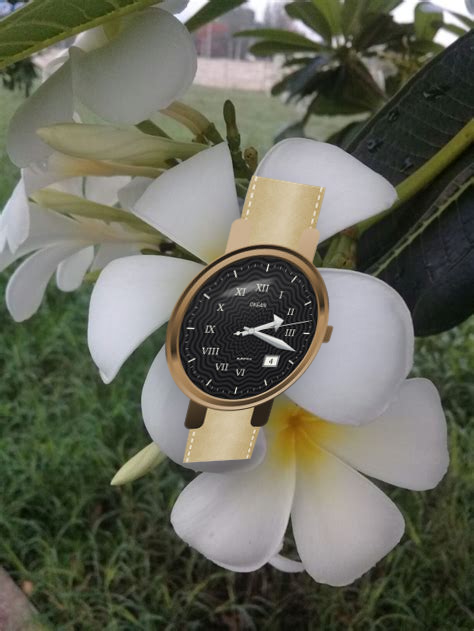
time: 2:18:13
